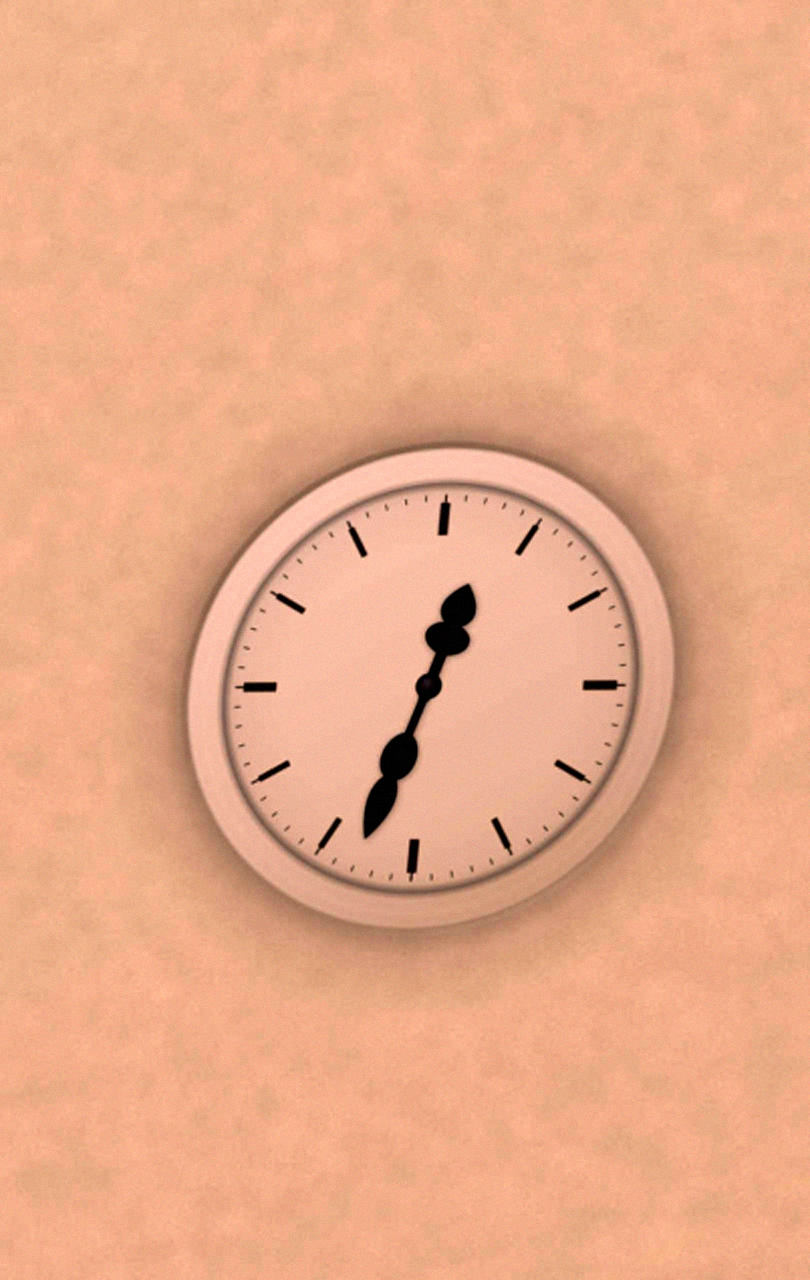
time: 12:33
